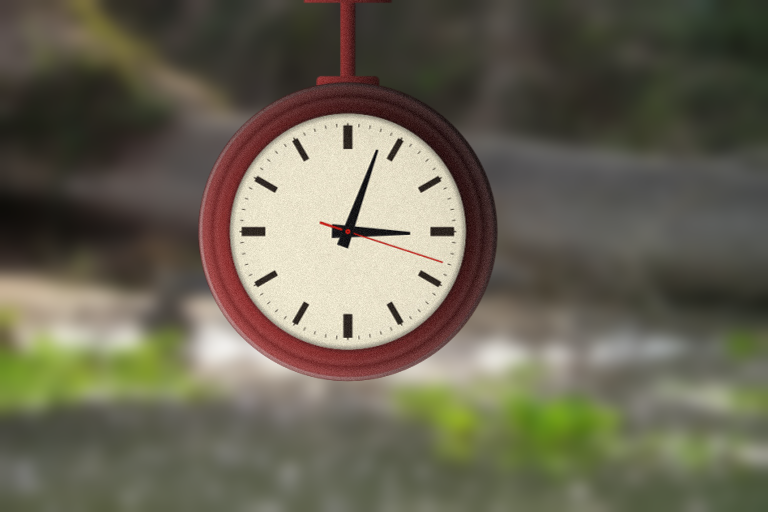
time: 3:03:18
